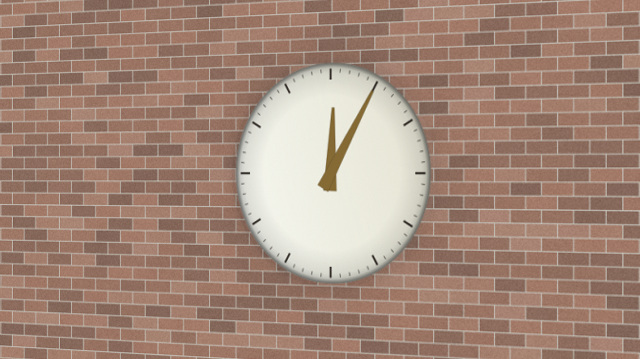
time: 12:05
